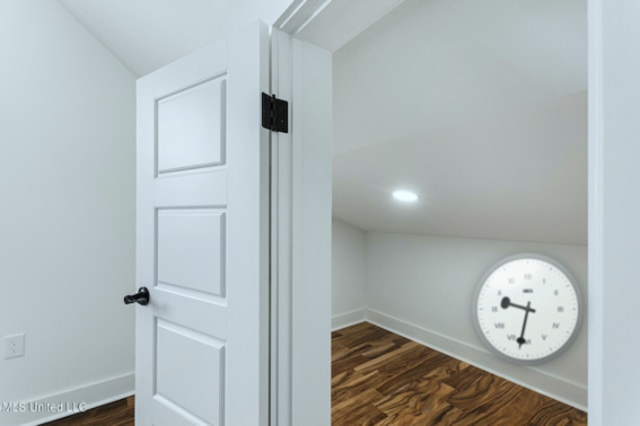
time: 9:32
